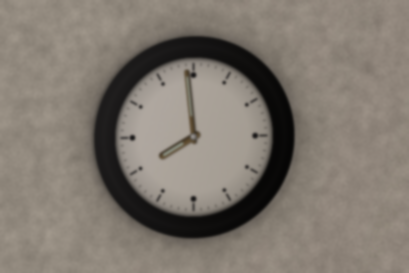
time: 7:59
